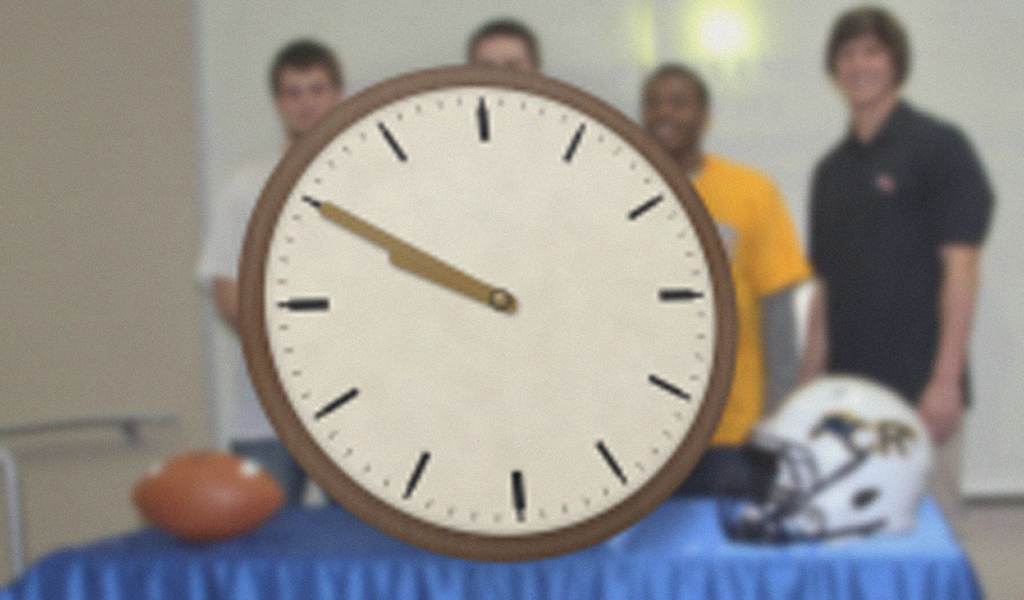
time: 9:50
